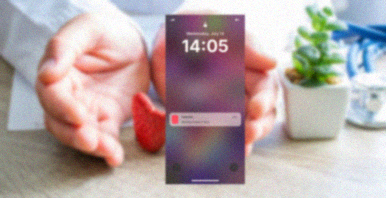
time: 14:05
